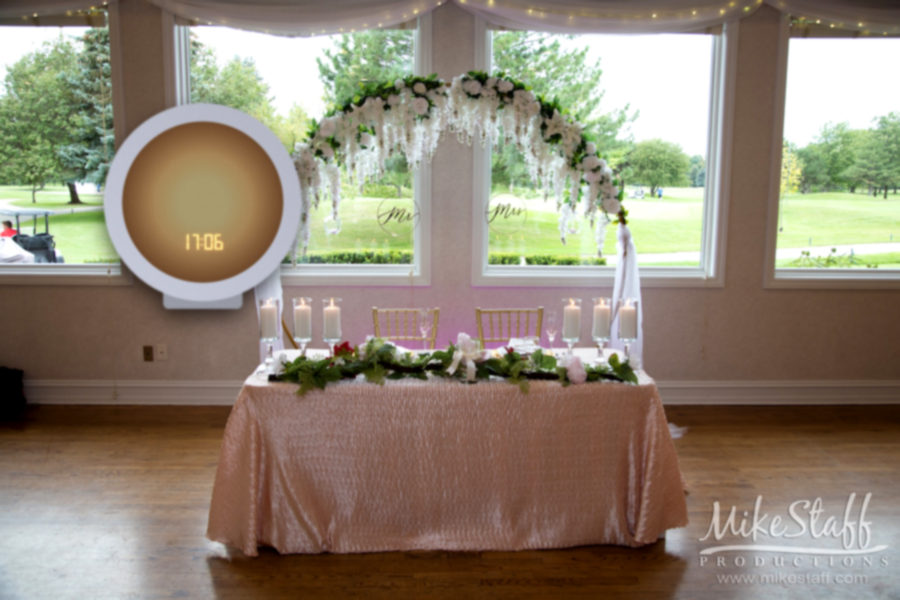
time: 17:06
